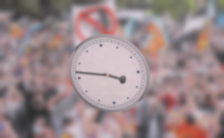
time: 3:47
